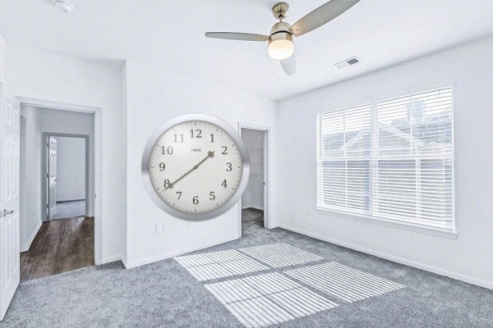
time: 1:39
